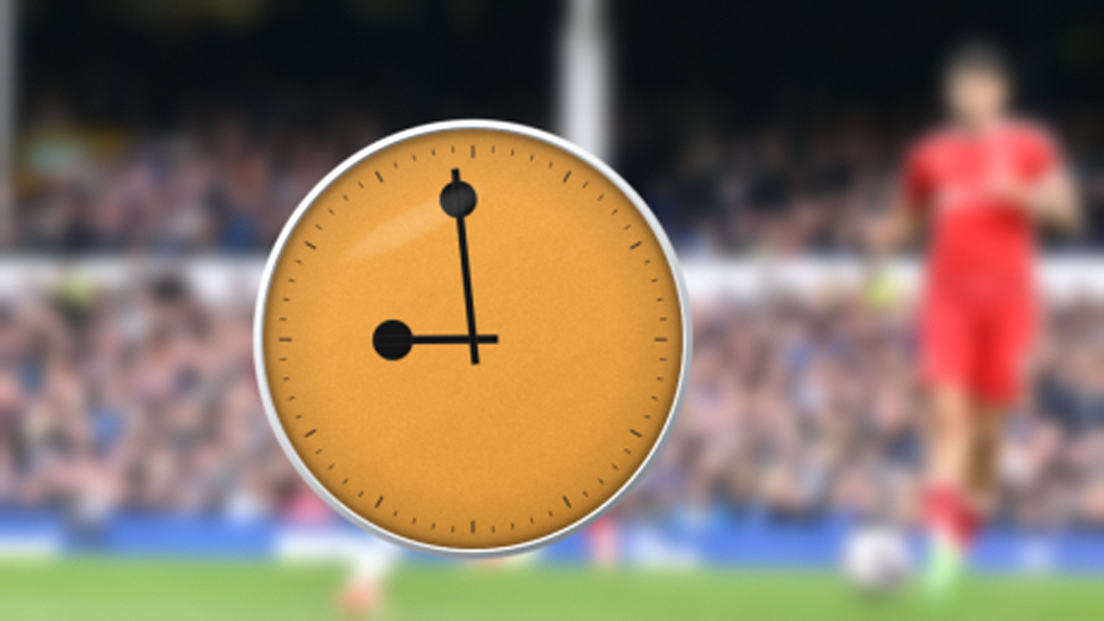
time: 8:59
